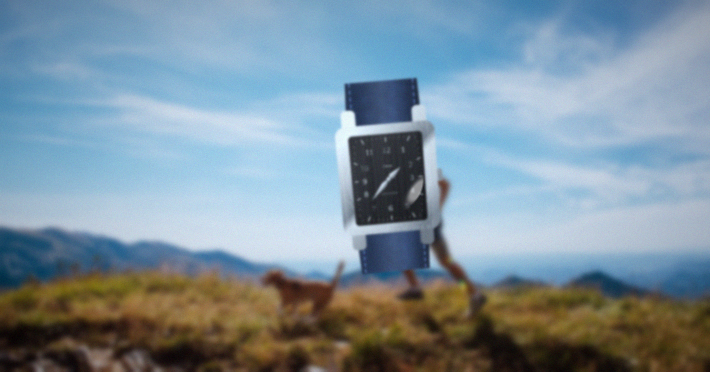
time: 1:37
